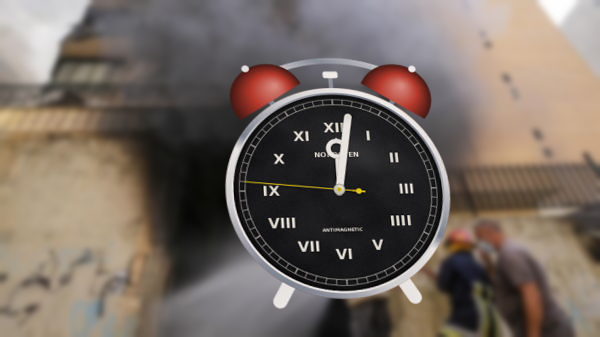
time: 12:01:46
